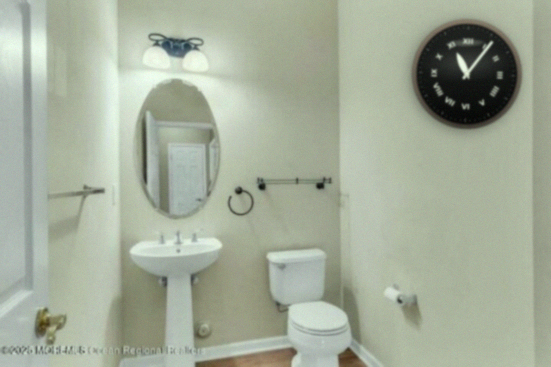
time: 11:06
